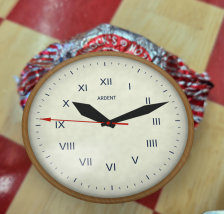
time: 10:11:46
